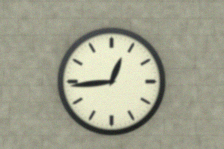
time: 12:44
